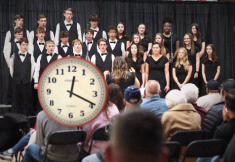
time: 12:19
